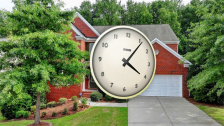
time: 4:06
